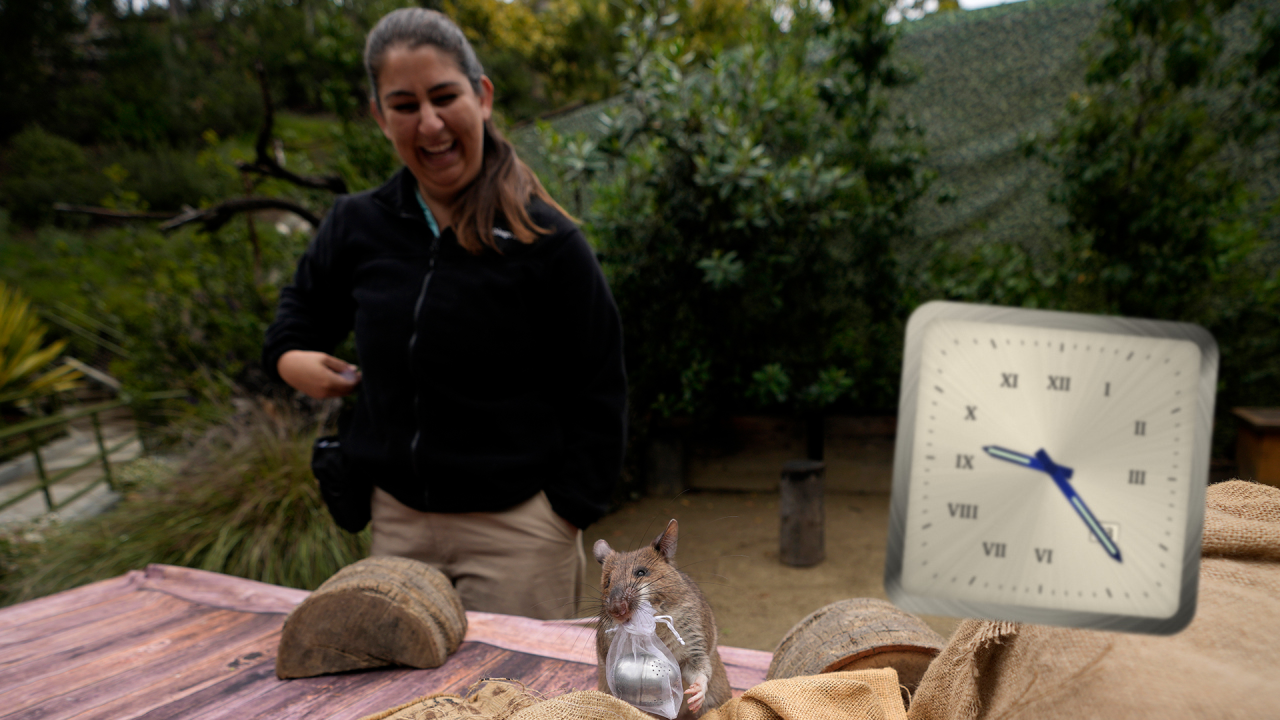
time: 9:23
